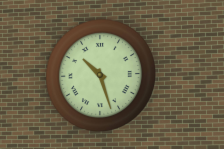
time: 10:27
